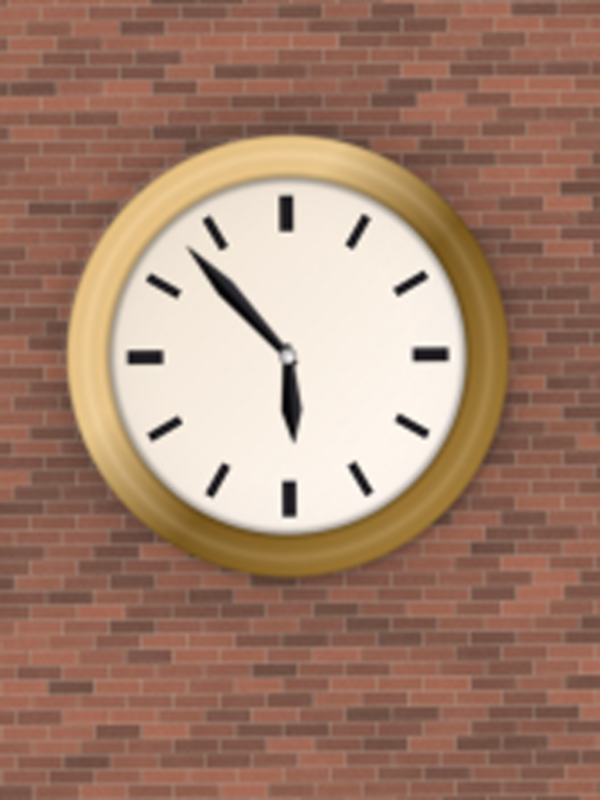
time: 5:53
